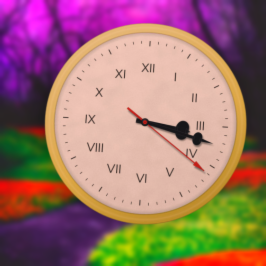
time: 3:17:21
